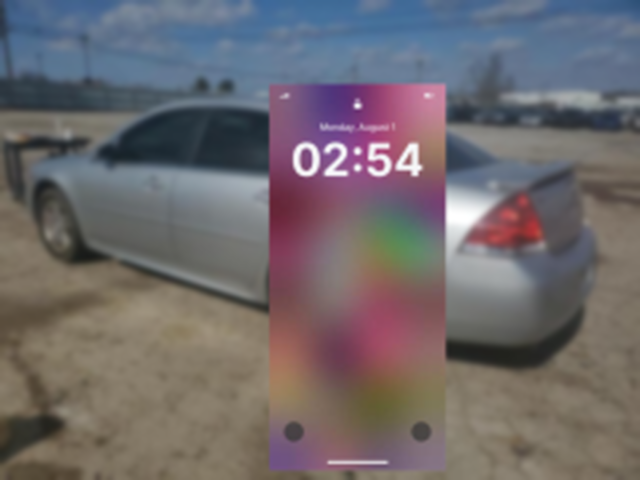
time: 2:54
